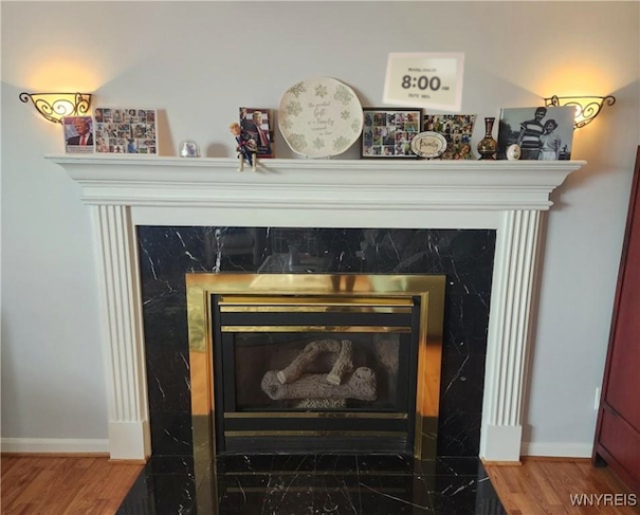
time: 8:00
